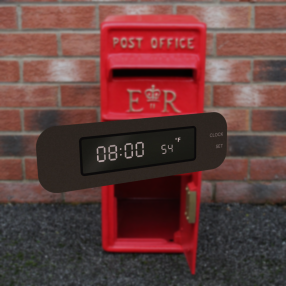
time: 8:00
